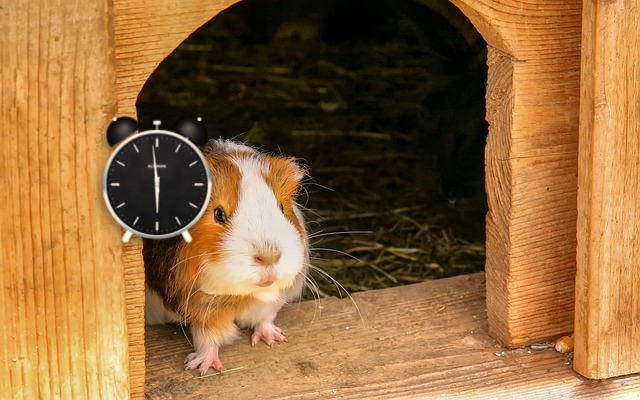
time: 5:59
